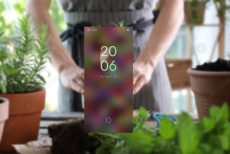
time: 20:06
